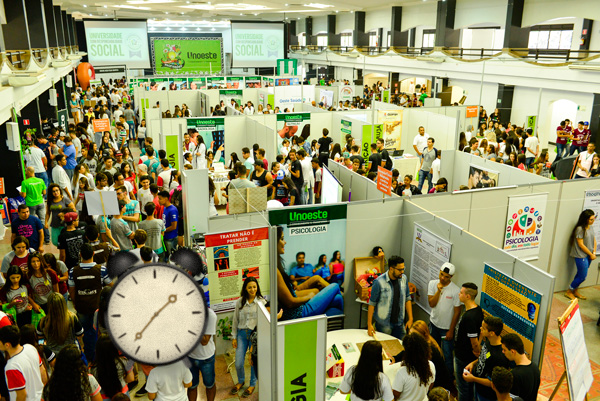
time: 1:37
